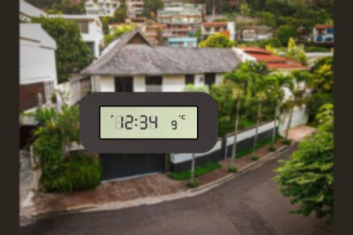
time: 12:34
